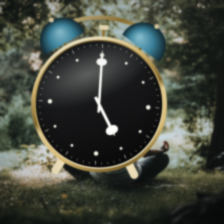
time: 5:00
